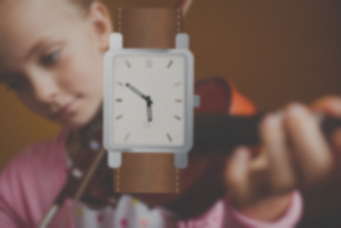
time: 5:51
